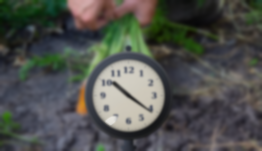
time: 10:21
